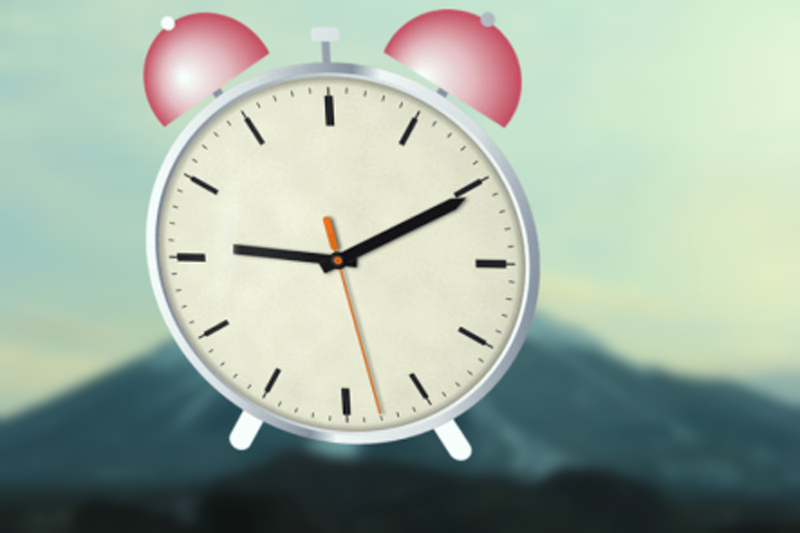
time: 9:10:28
